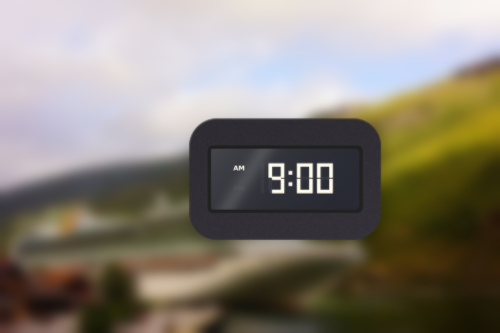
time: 9:00
